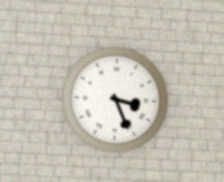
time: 3:26
